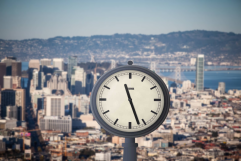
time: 11:27
